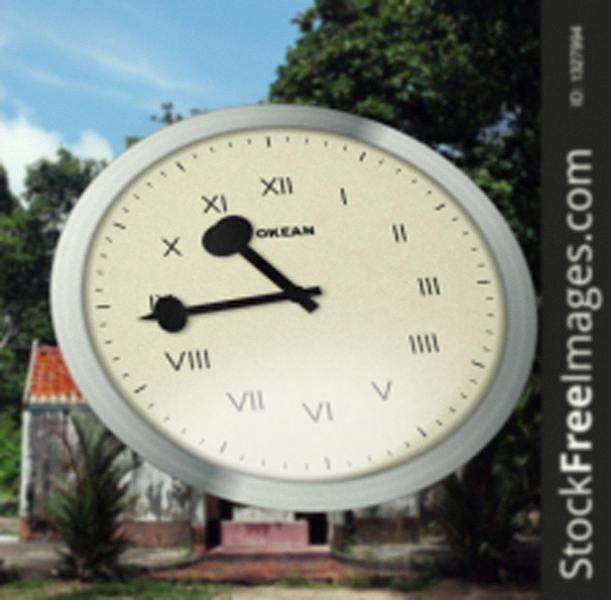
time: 10:44
